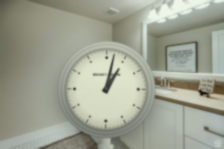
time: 1:02
